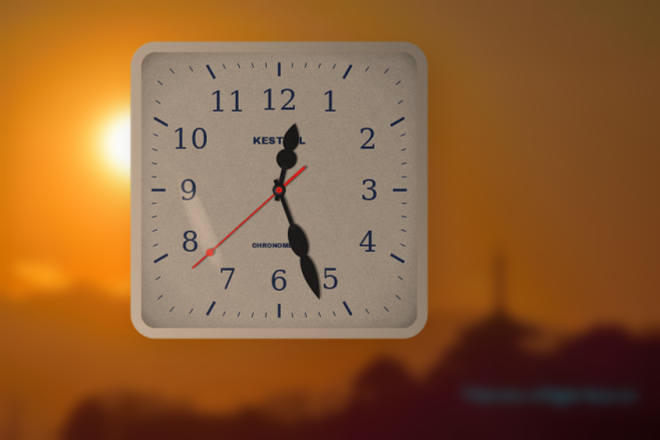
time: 12:26:38
